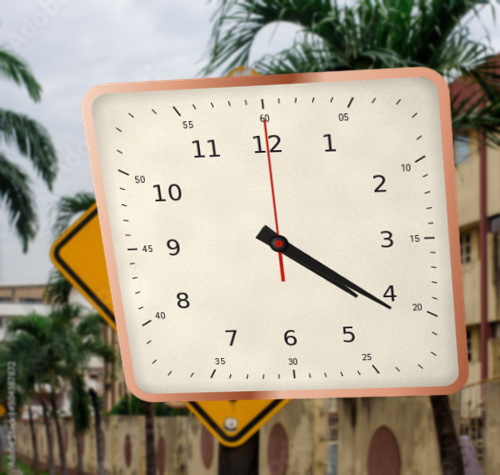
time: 4:21:00
